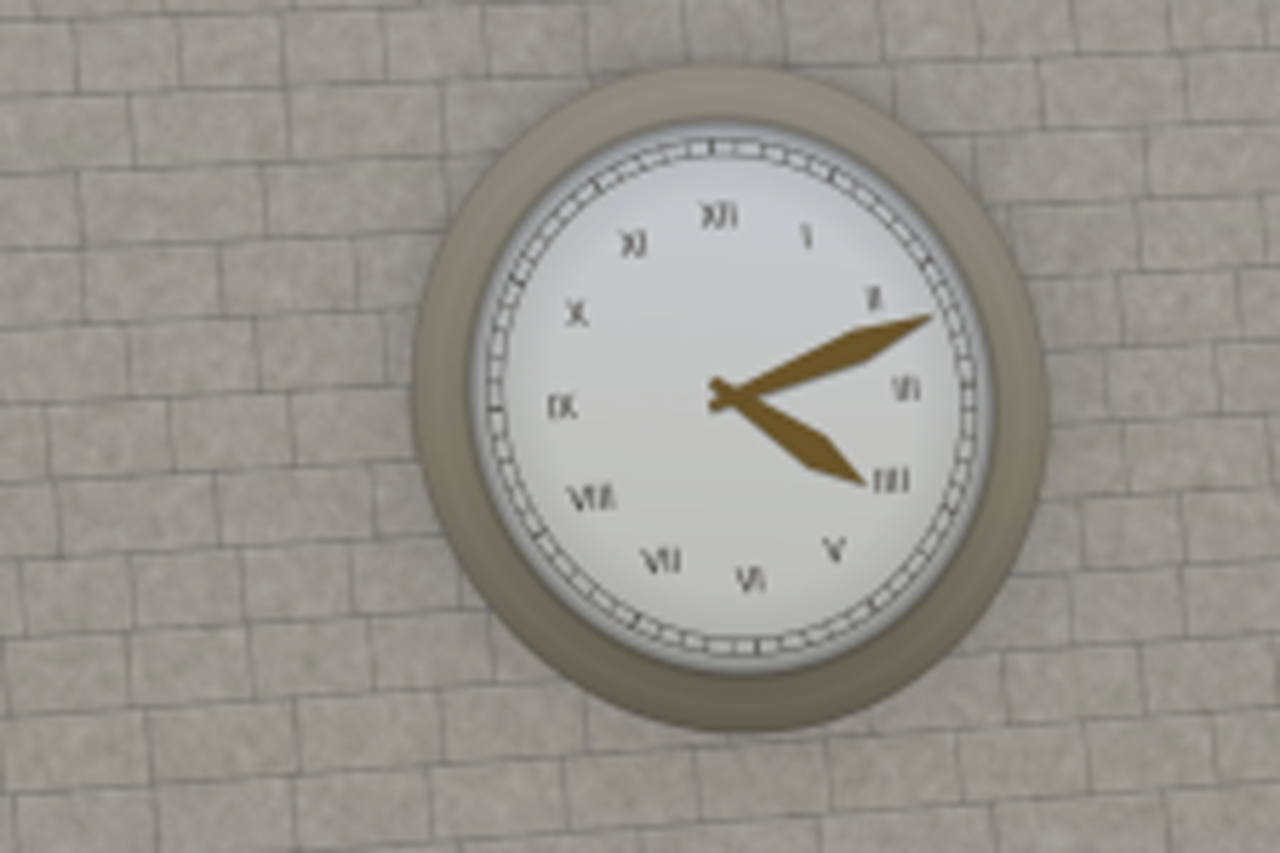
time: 4:12
